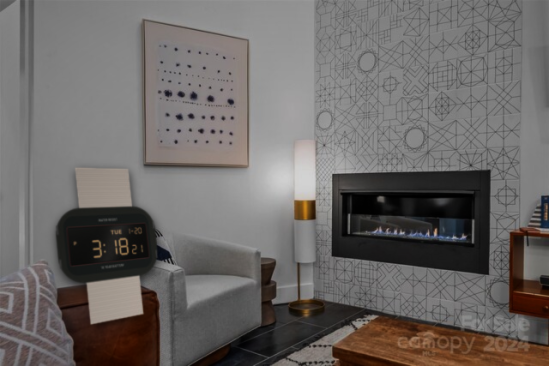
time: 3:18
